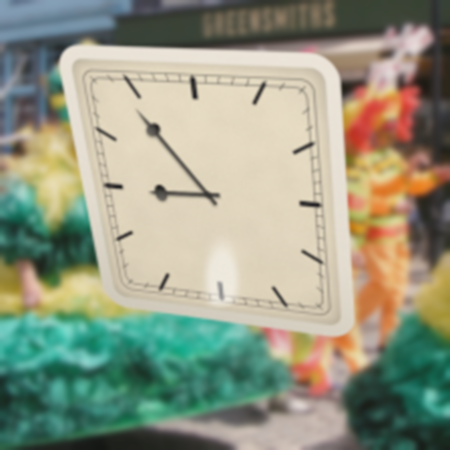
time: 8:54
